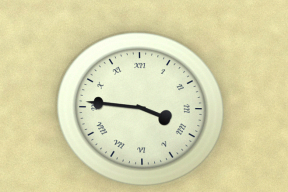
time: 3:46
